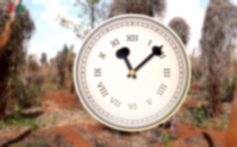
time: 11:08
